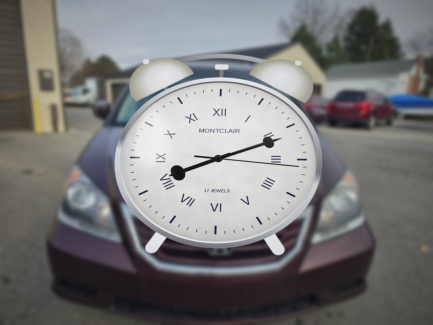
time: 8:11:16
